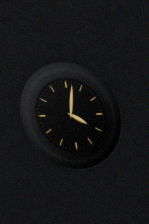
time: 4:02
